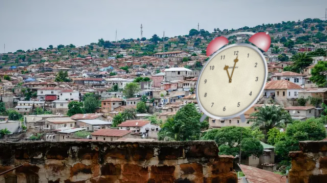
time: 11:01
